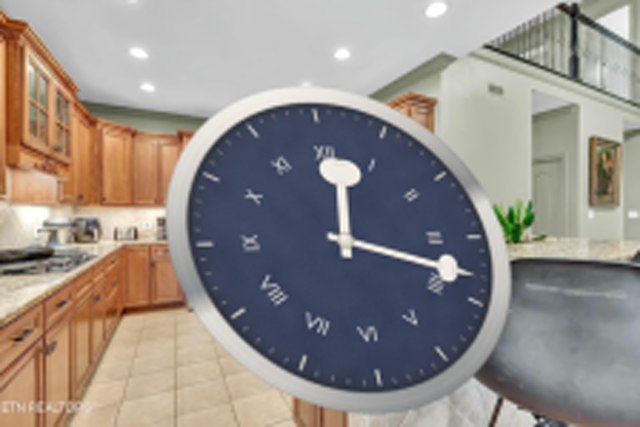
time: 12:18
